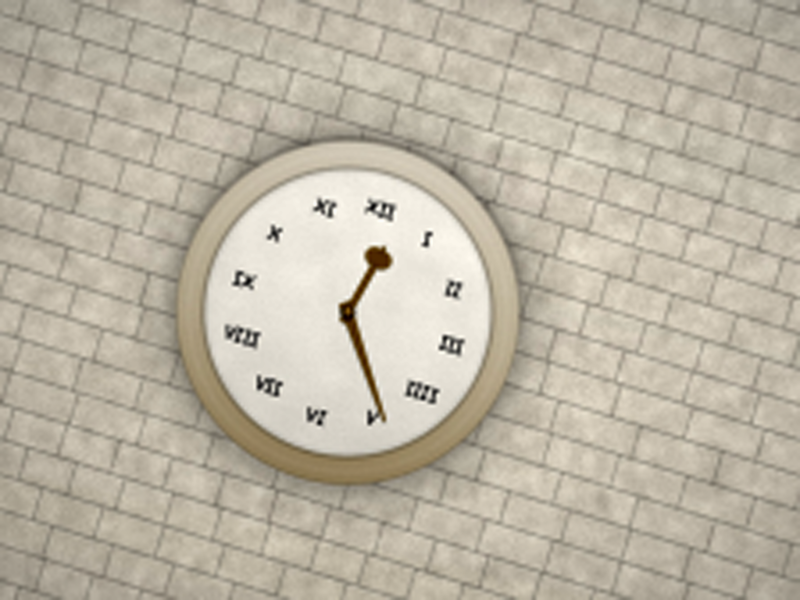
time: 12:24
